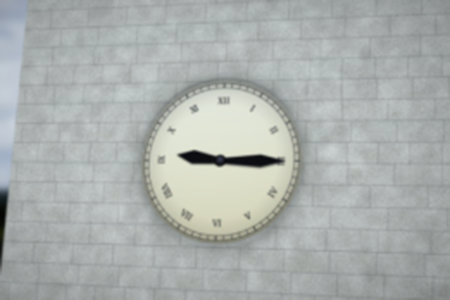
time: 9:15
